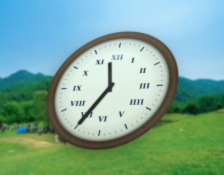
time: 11:35
